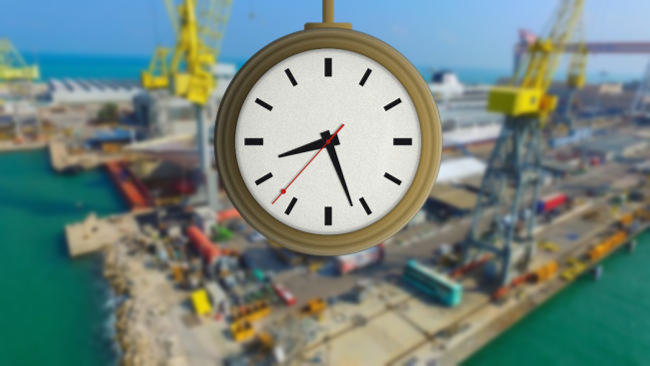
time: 8:26:37
